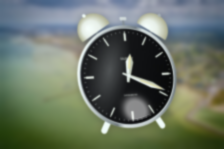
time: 12:19
